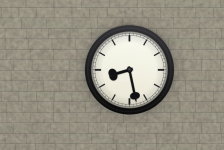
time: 8:28
